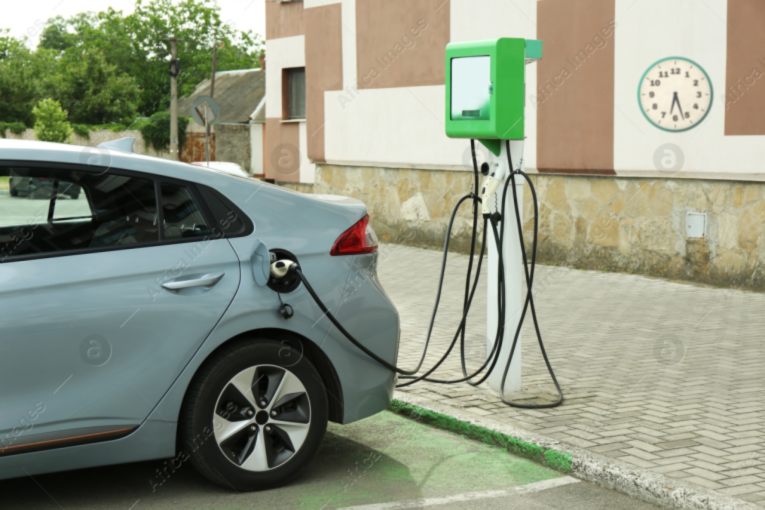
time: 6:27
